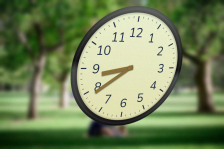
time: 8:39
